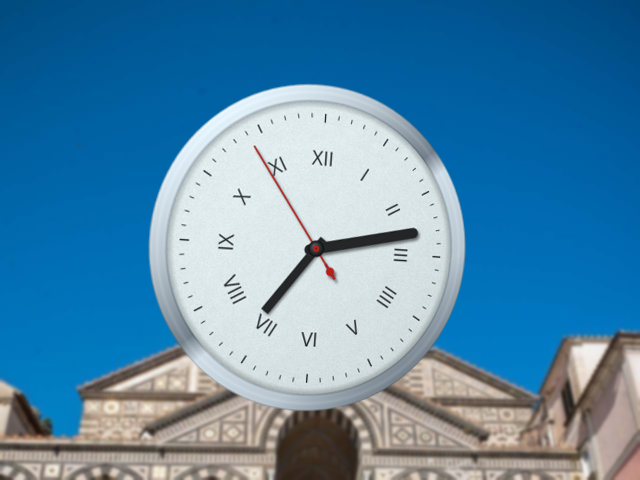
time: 7:12:54
